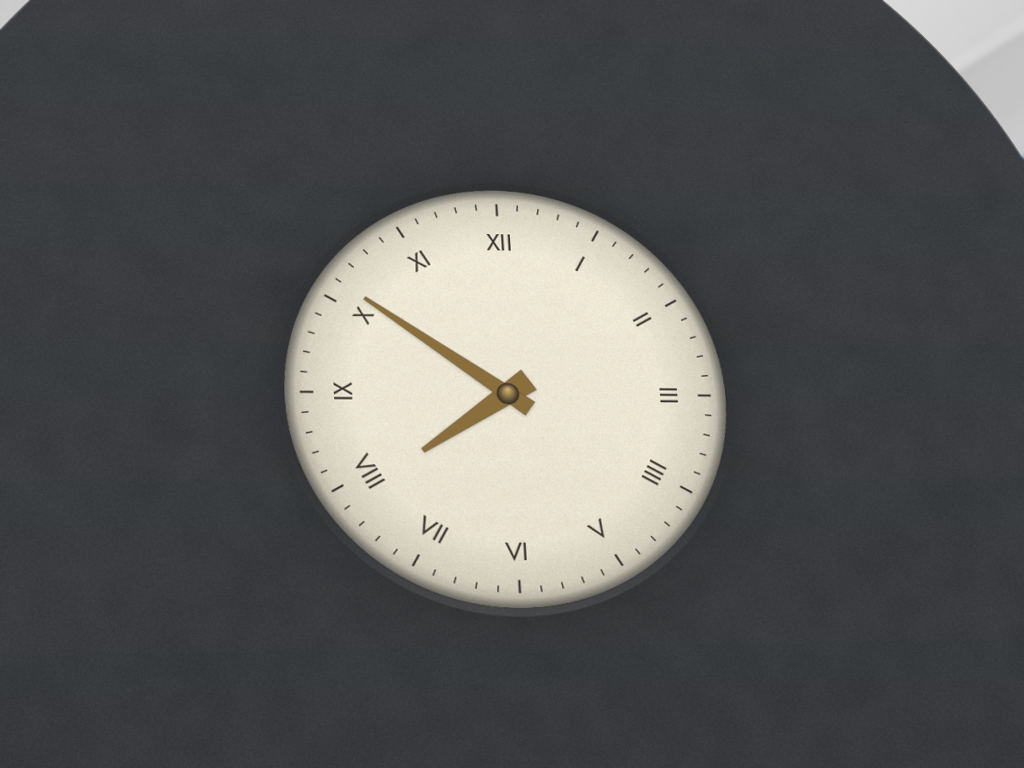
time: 7:51
